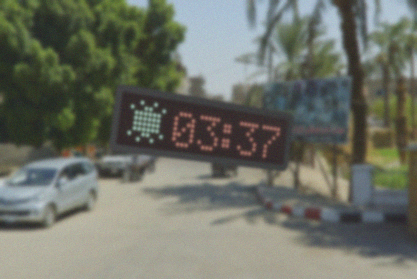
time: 3:37
